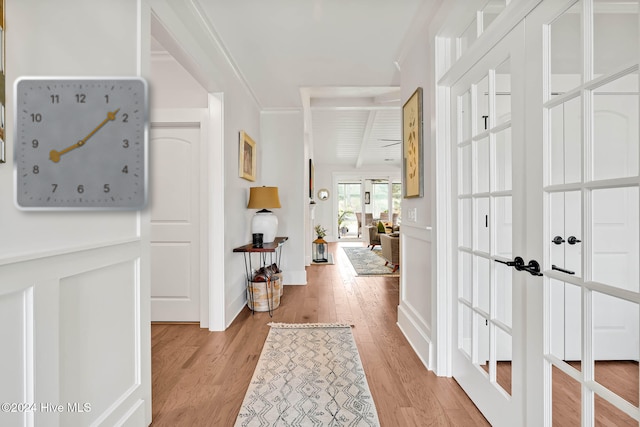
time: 8:08
